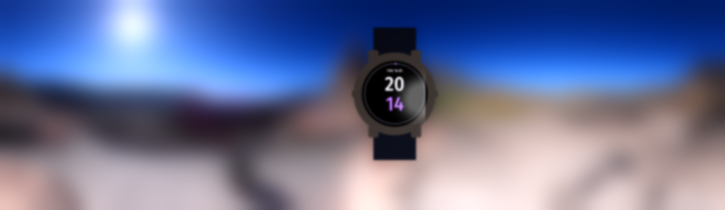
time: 20:14
